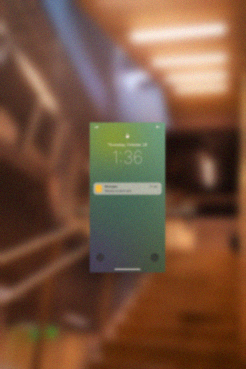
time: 1:36
